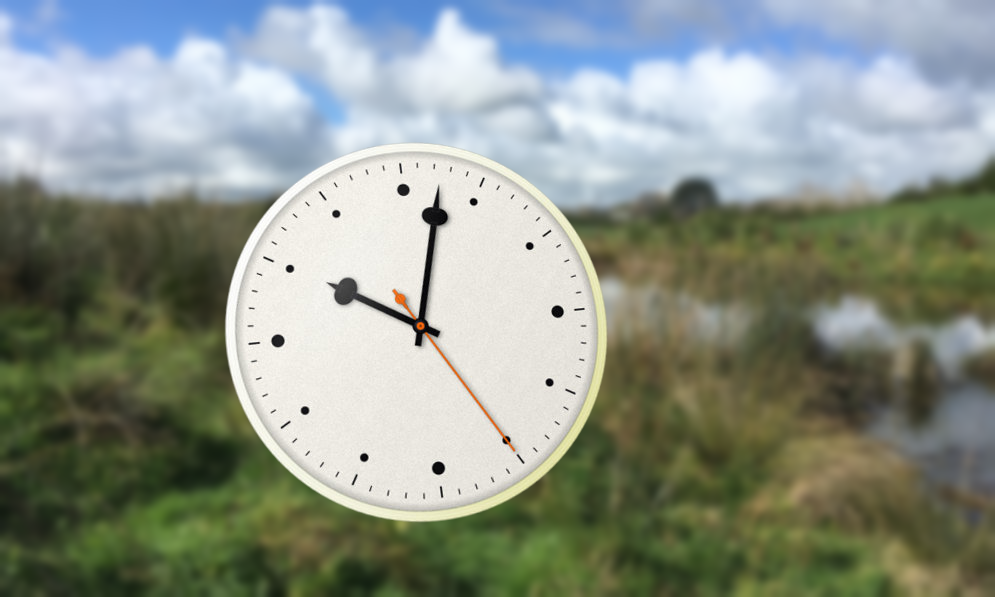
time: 10:02:25
